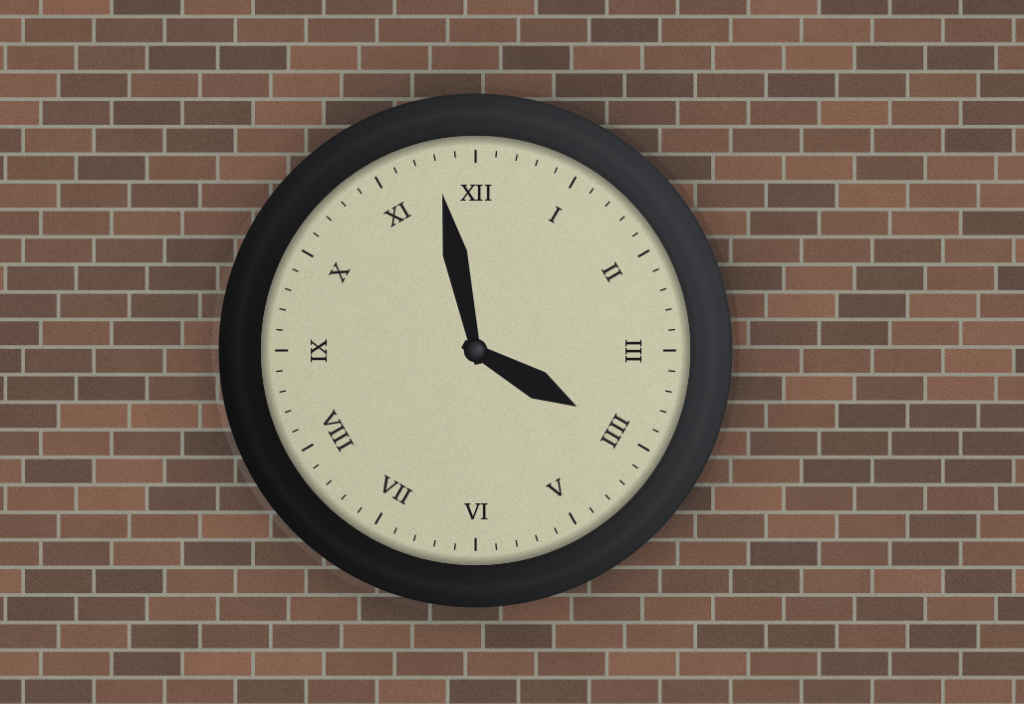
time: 3:58
